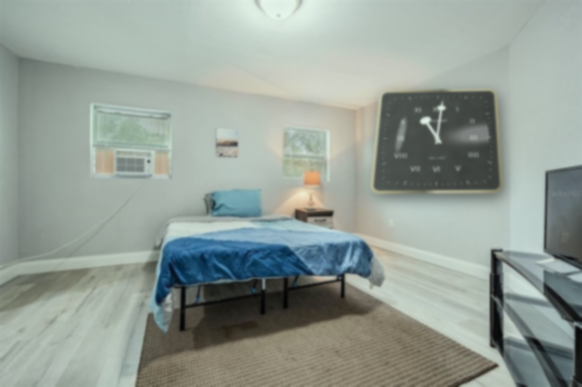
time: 11:01
